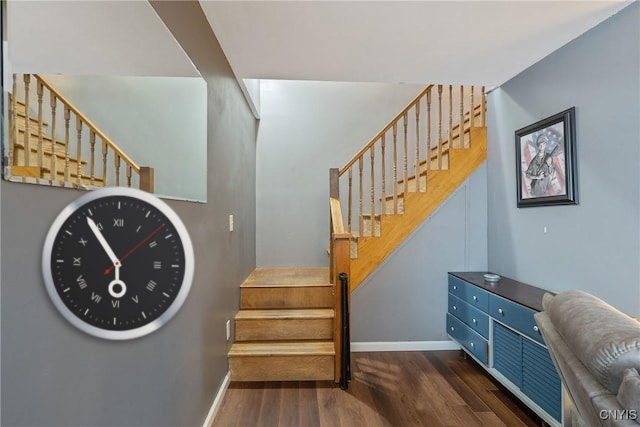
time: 5:54:08
